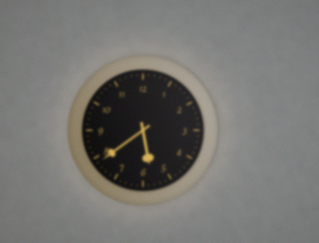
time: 5:39
